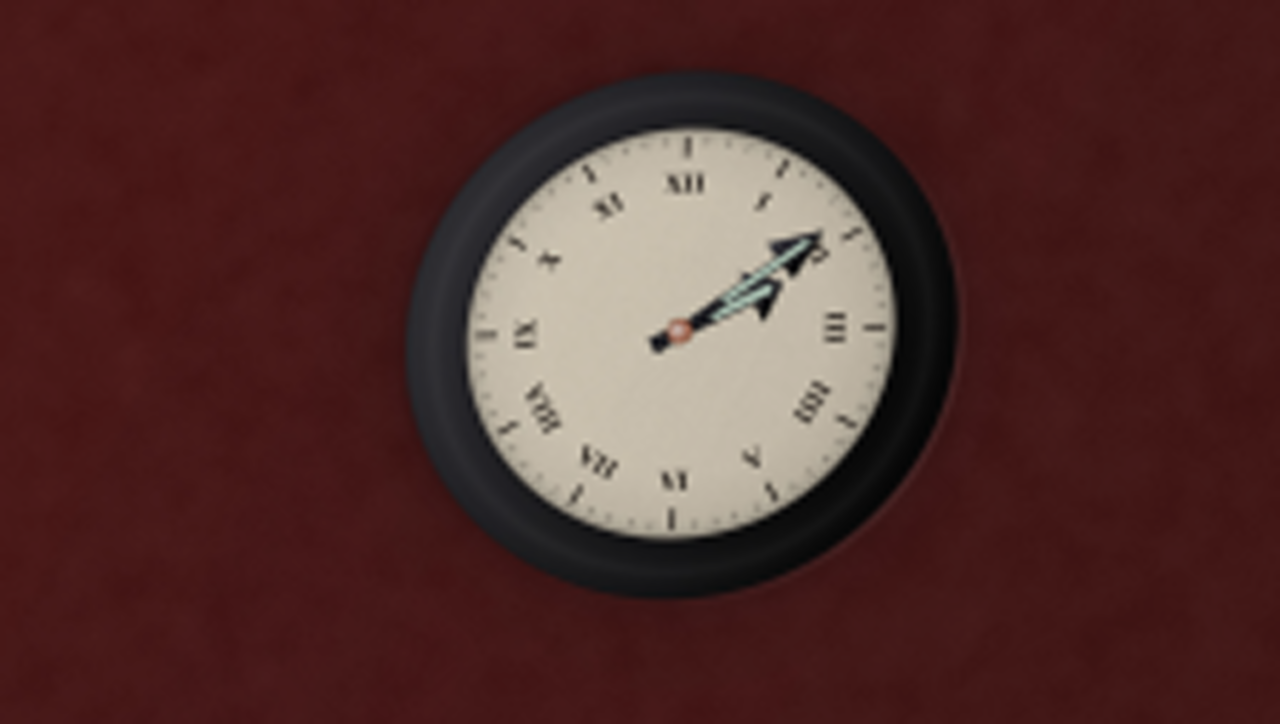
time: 2:09
